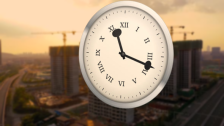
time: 11:18
